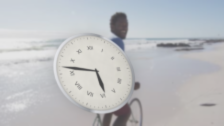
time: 5:47
